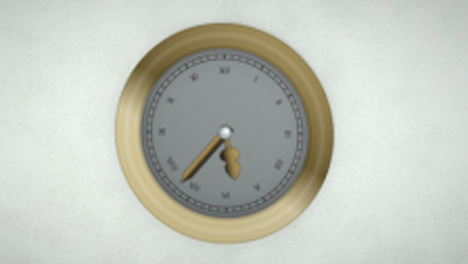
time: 5:37
